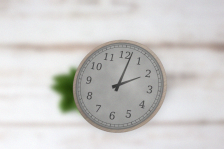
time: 2:02
